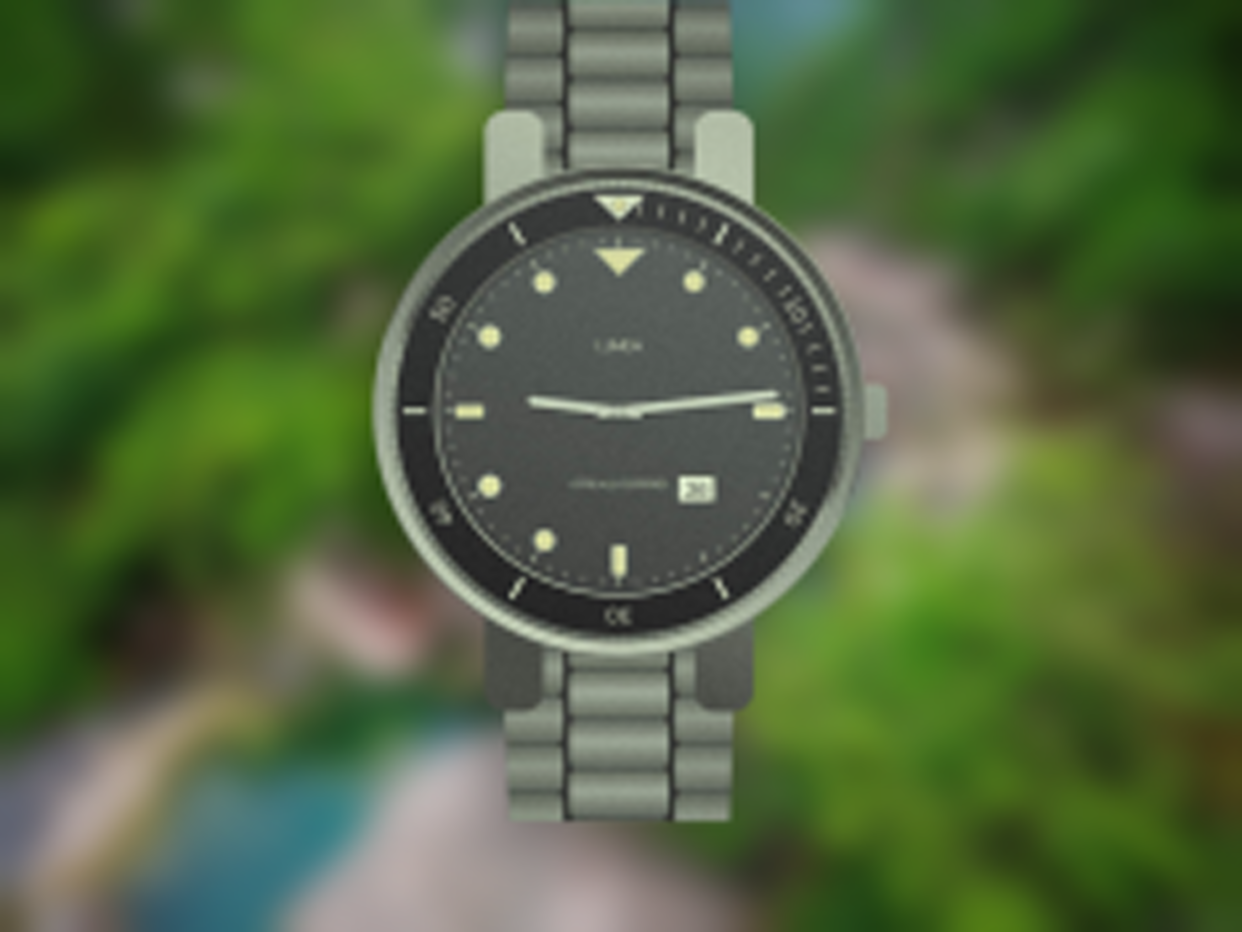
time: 9:14
